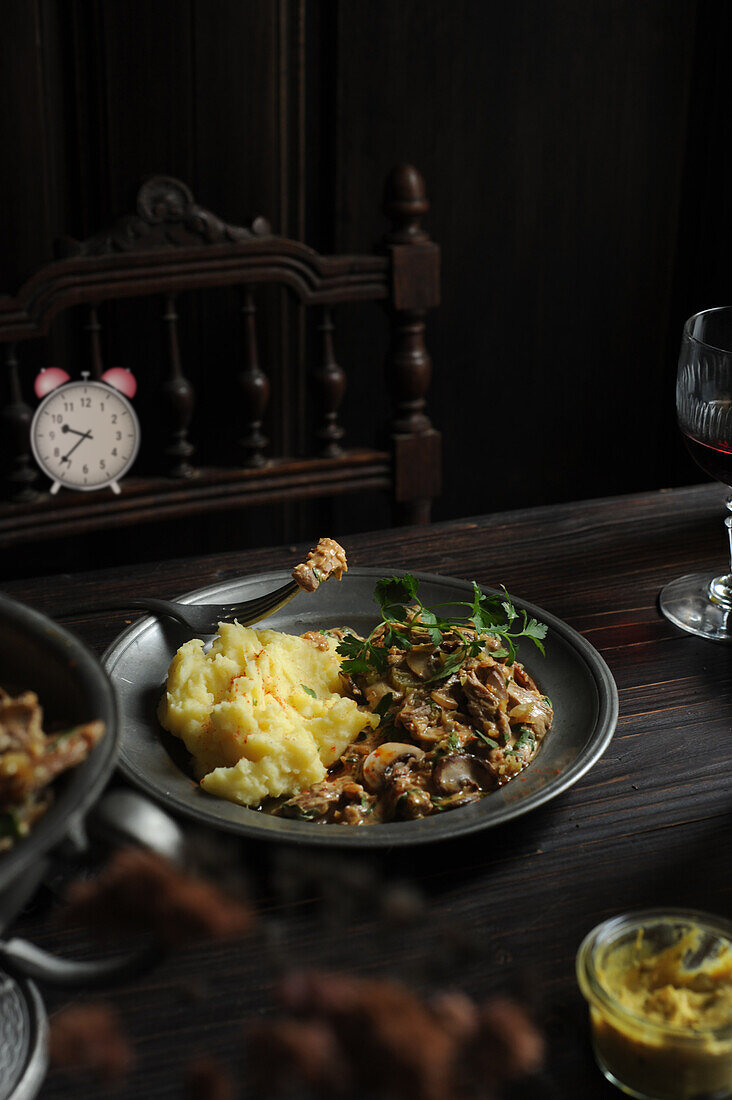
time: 9:37
